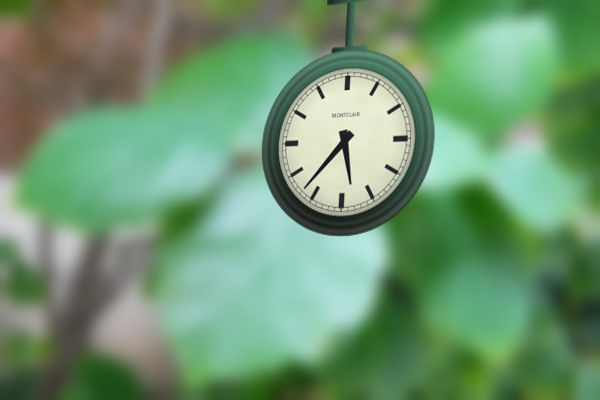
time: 5:37
